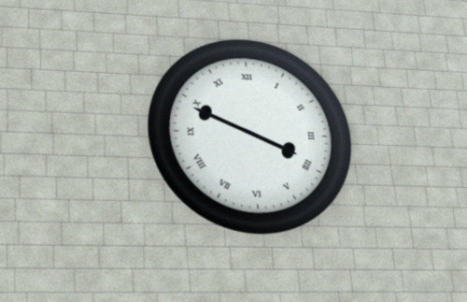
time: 3:49
